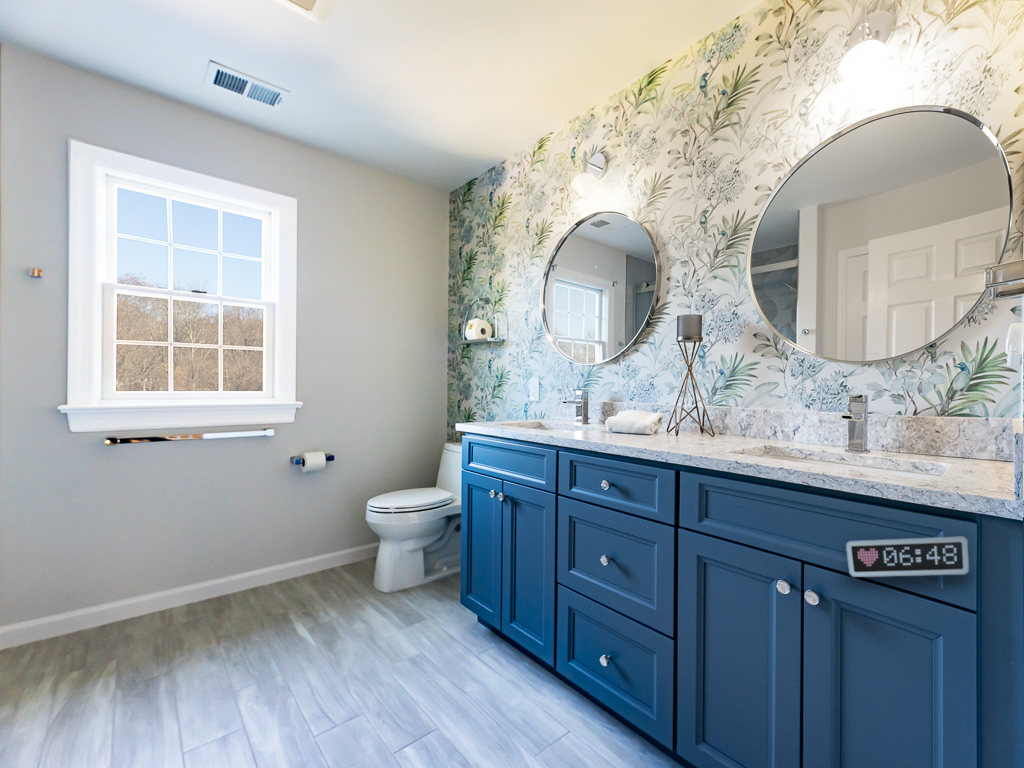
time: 6:48
